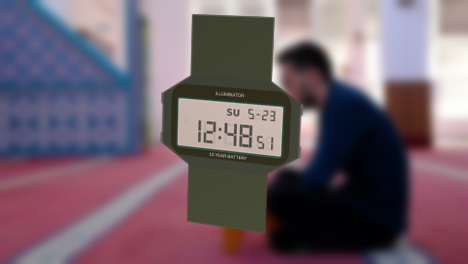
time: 12:48:51
